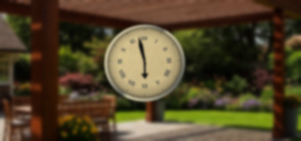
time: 5:58
